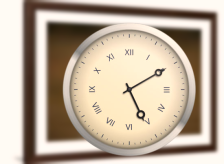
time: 5:10
